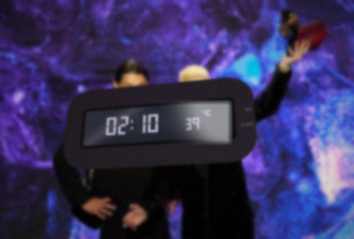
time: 2:10
